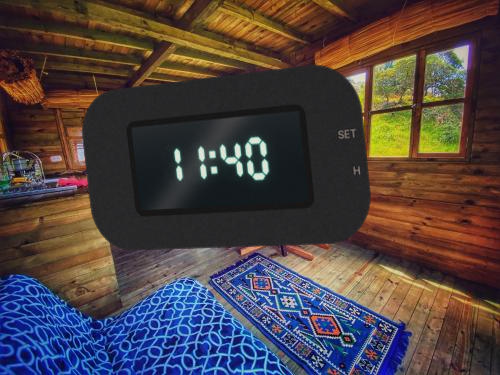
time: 11:40
